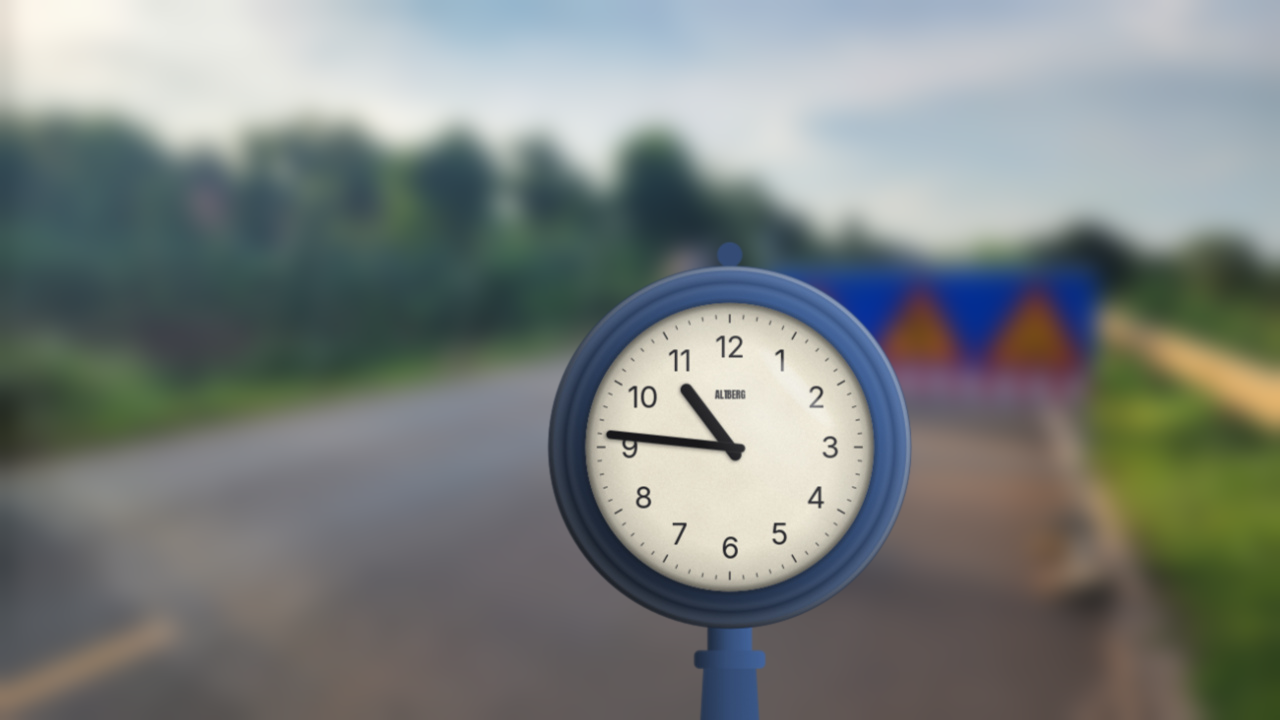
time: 10:46
